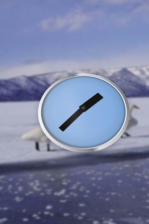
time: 1:37
